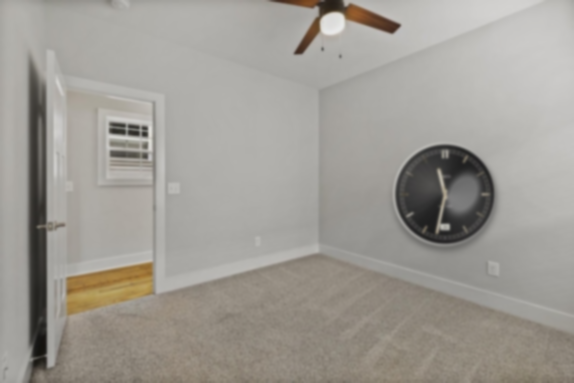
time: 11:32
